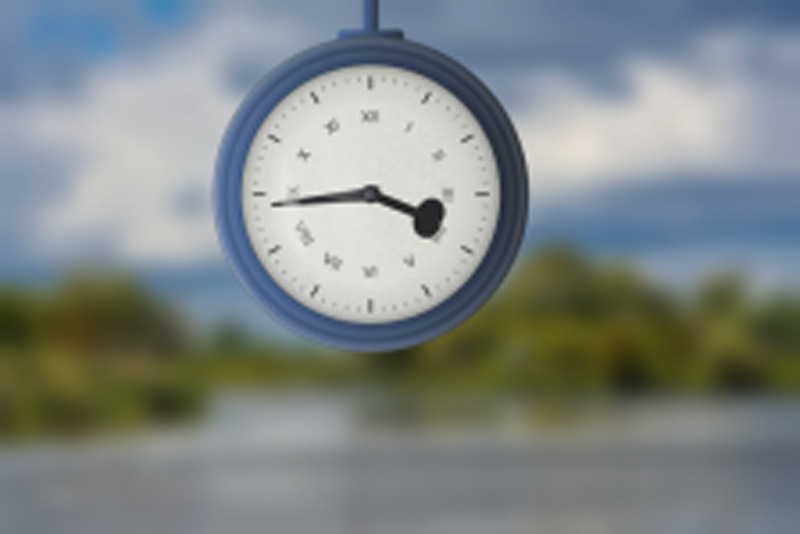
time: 3:44
